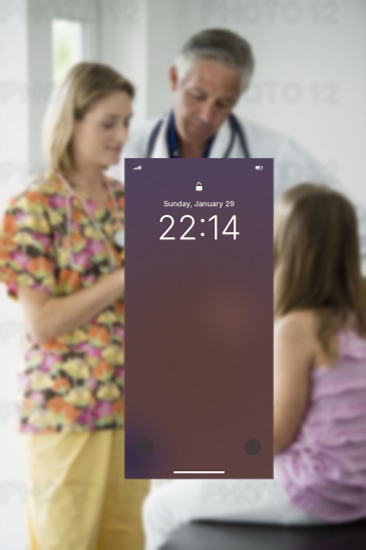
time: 22:14
